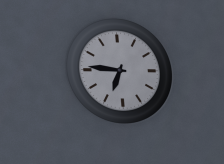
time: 6:46
